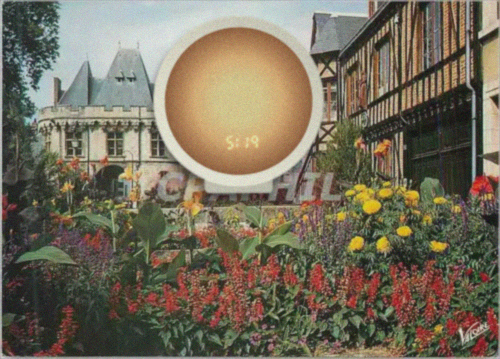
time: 5:19
